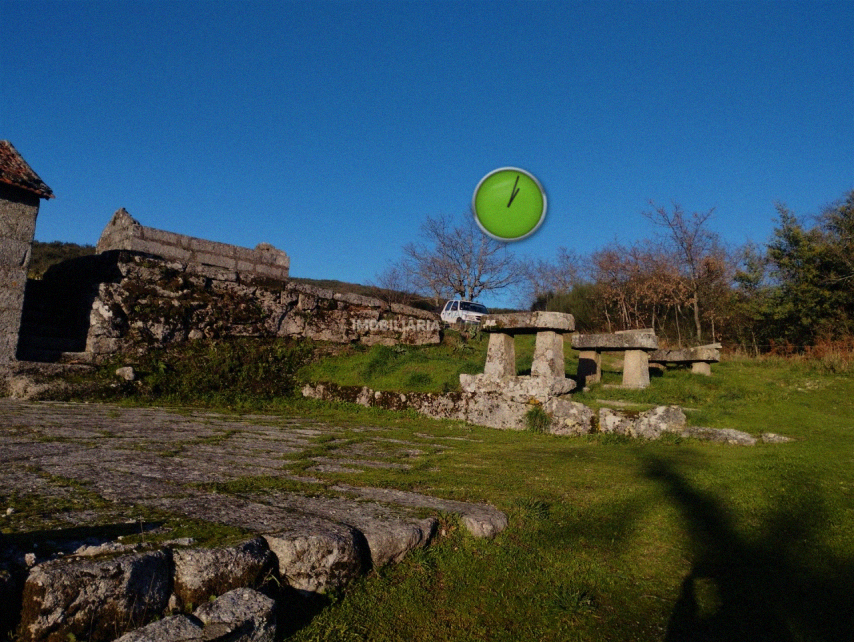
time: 1:03
